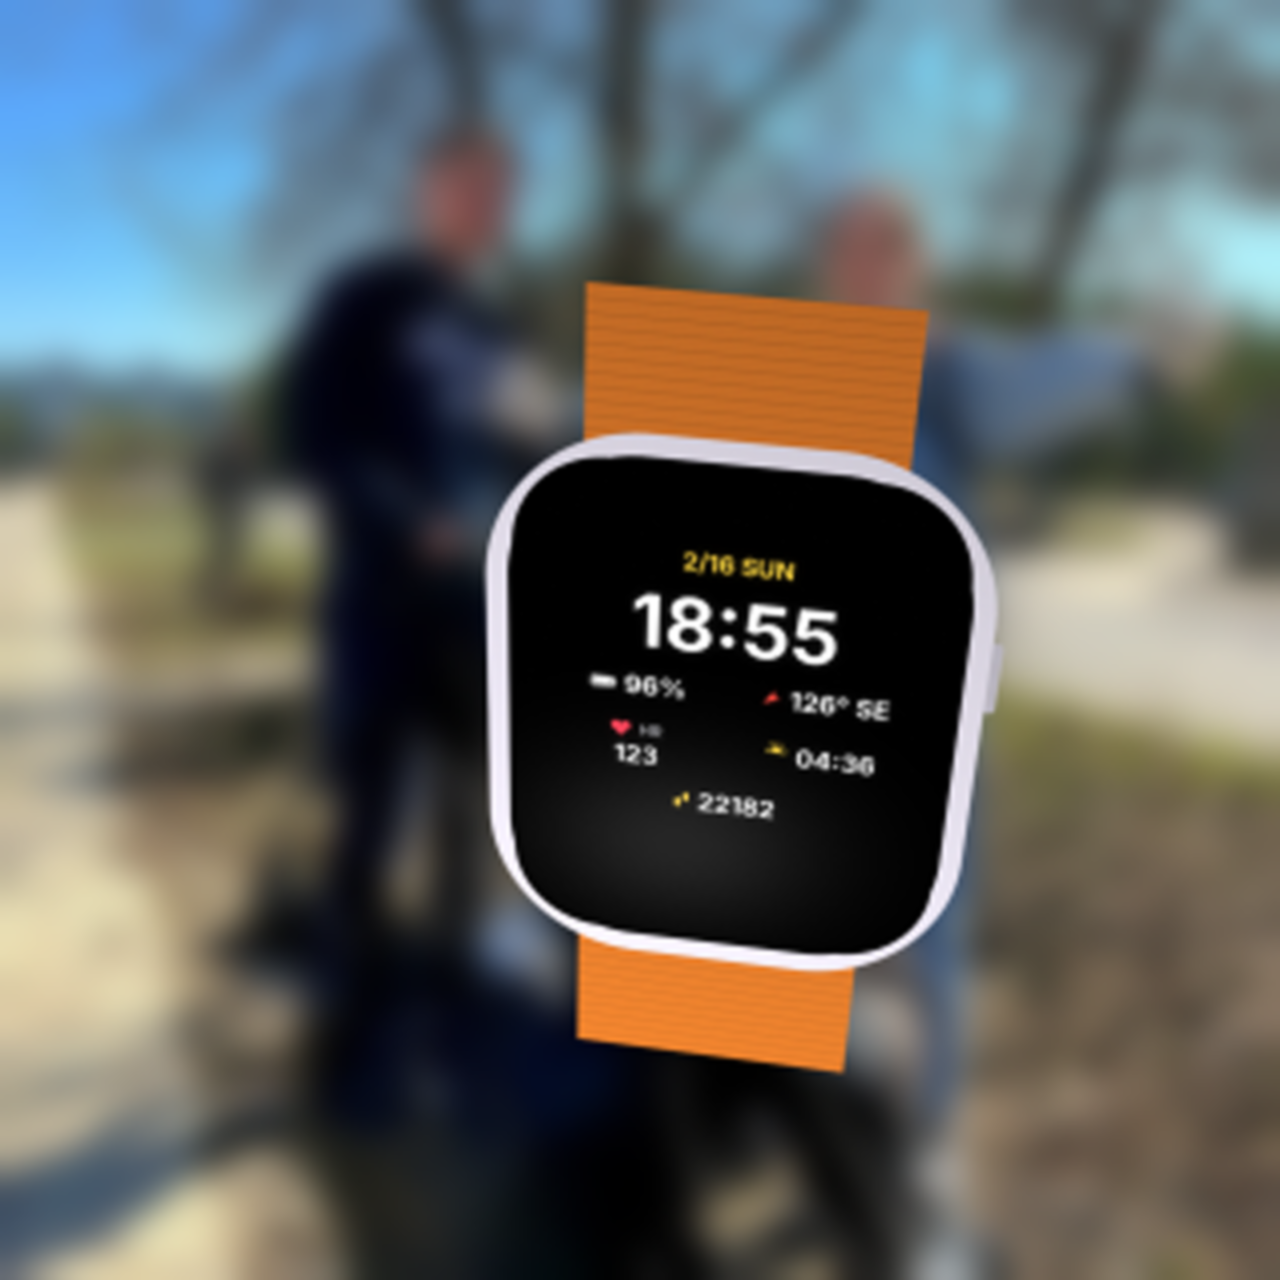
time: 18:55
